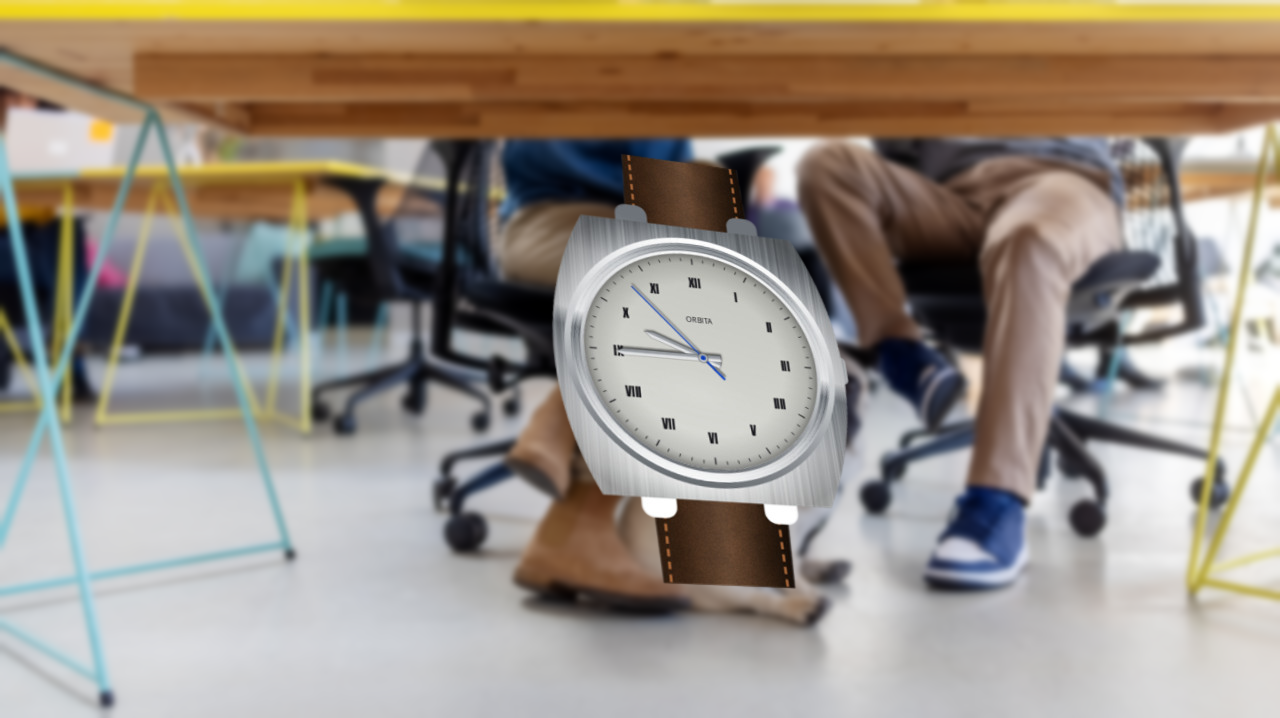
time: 9:44:53
